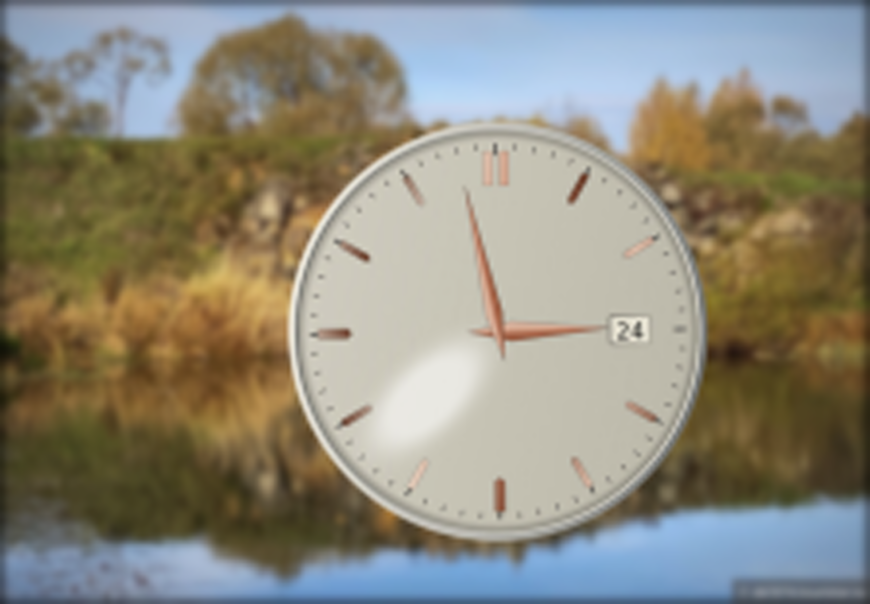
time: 2:58
